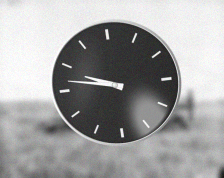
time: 9:47
